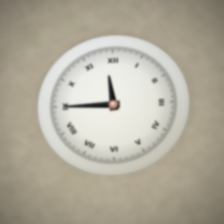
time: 11:45
